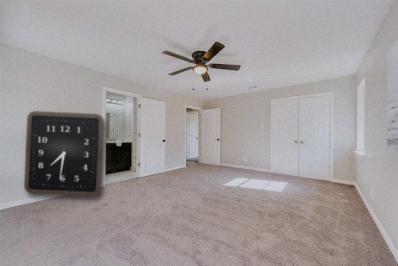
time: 7:31
